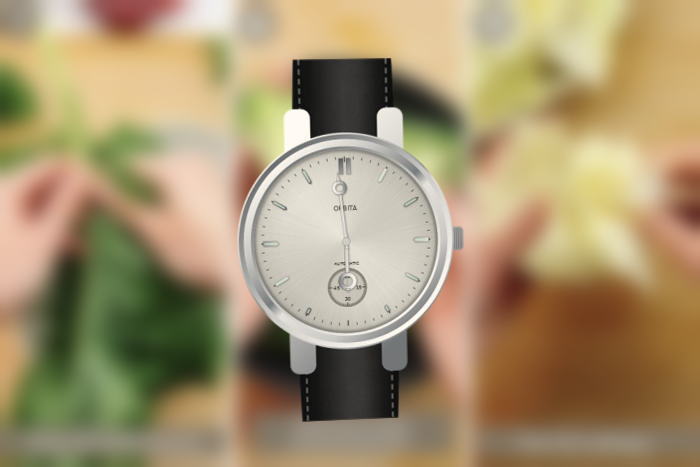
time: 5:59
